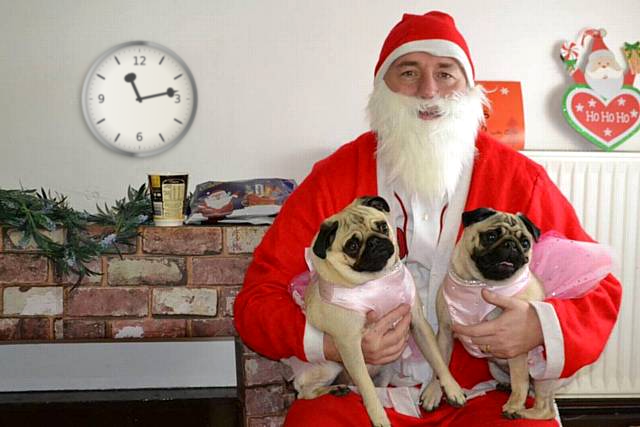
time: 11:13
